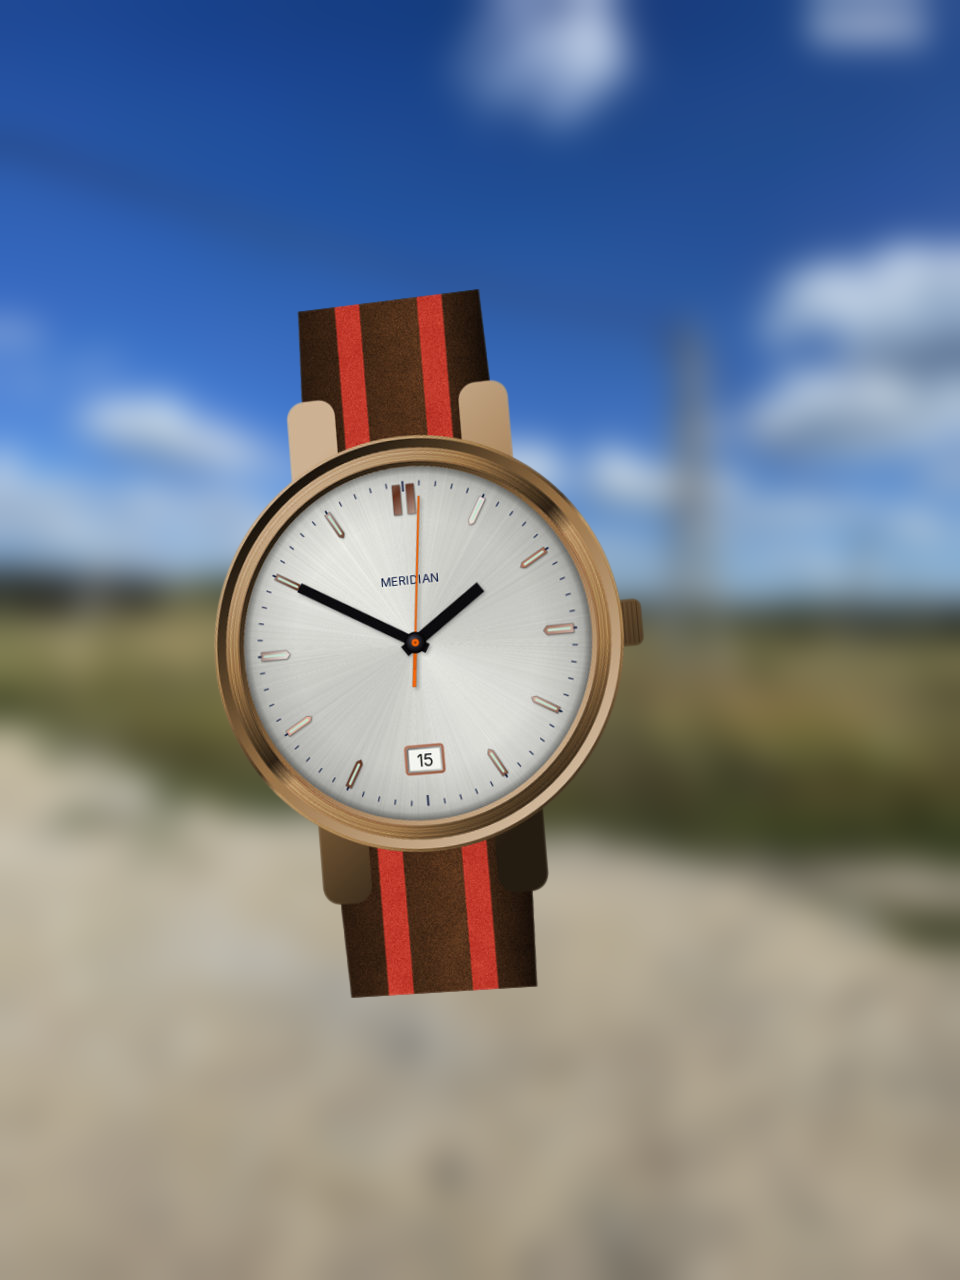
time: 1:50:01
